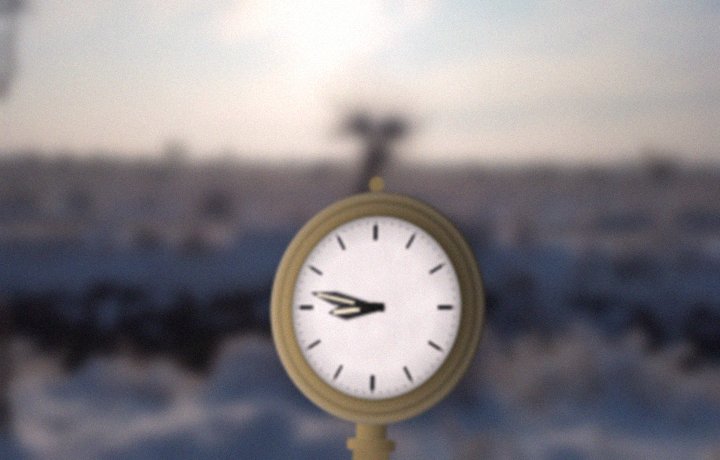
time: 8:47
